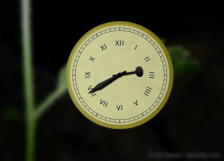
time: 2:40
